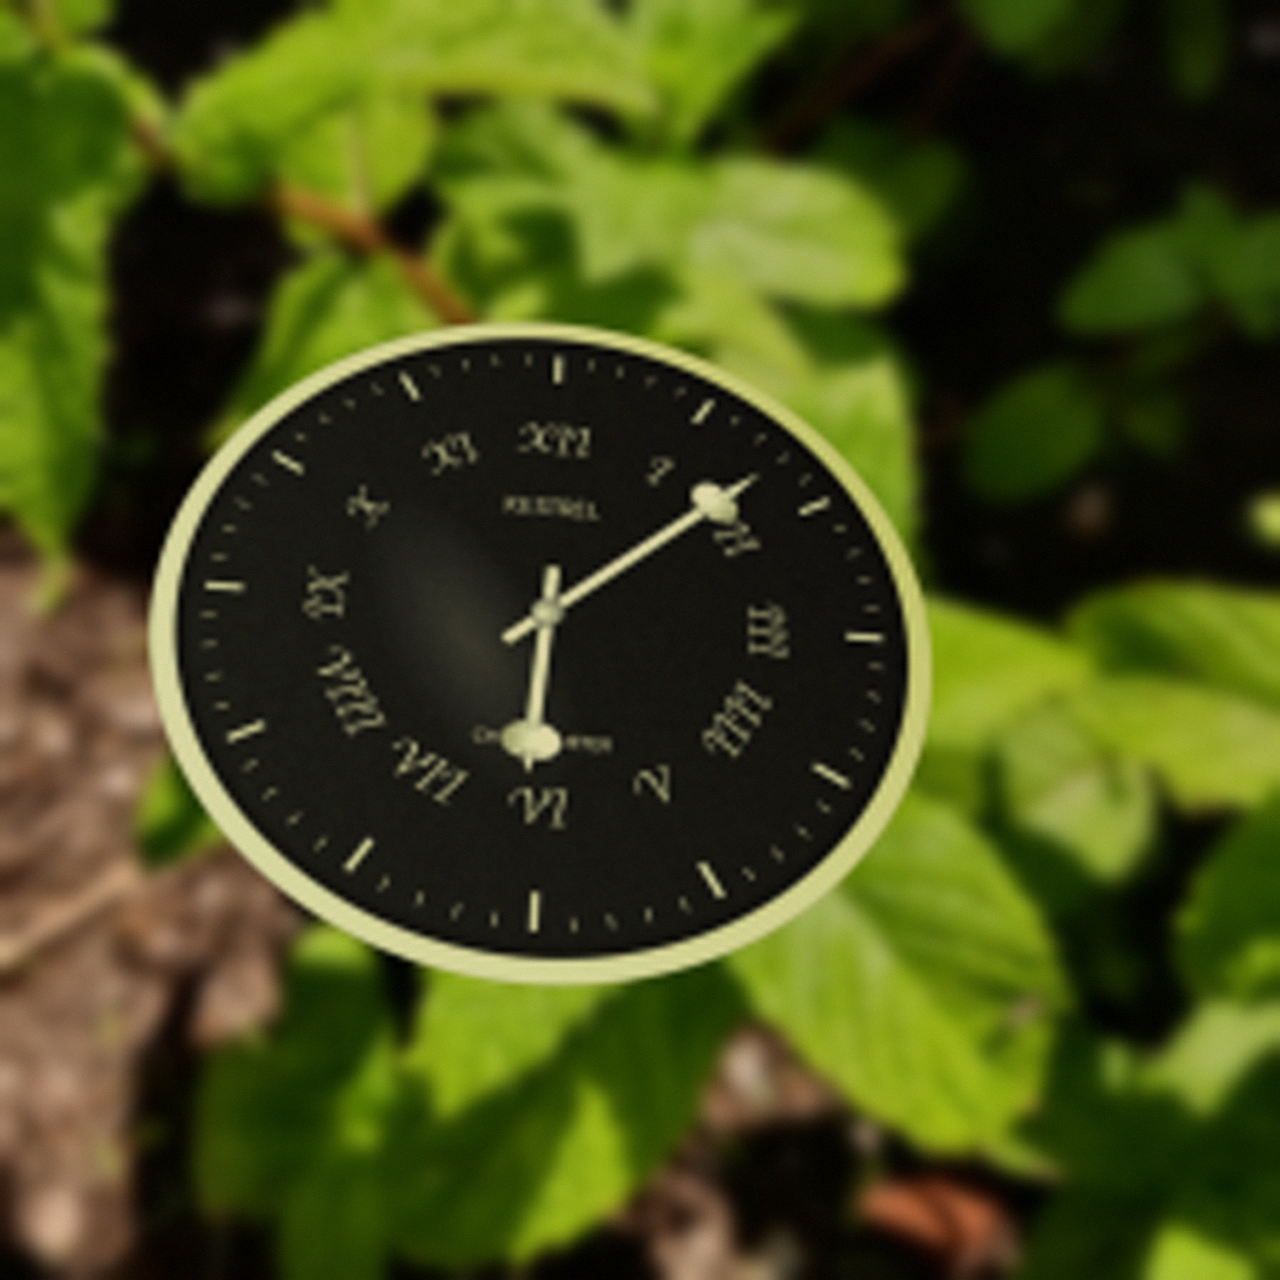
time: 6:08
